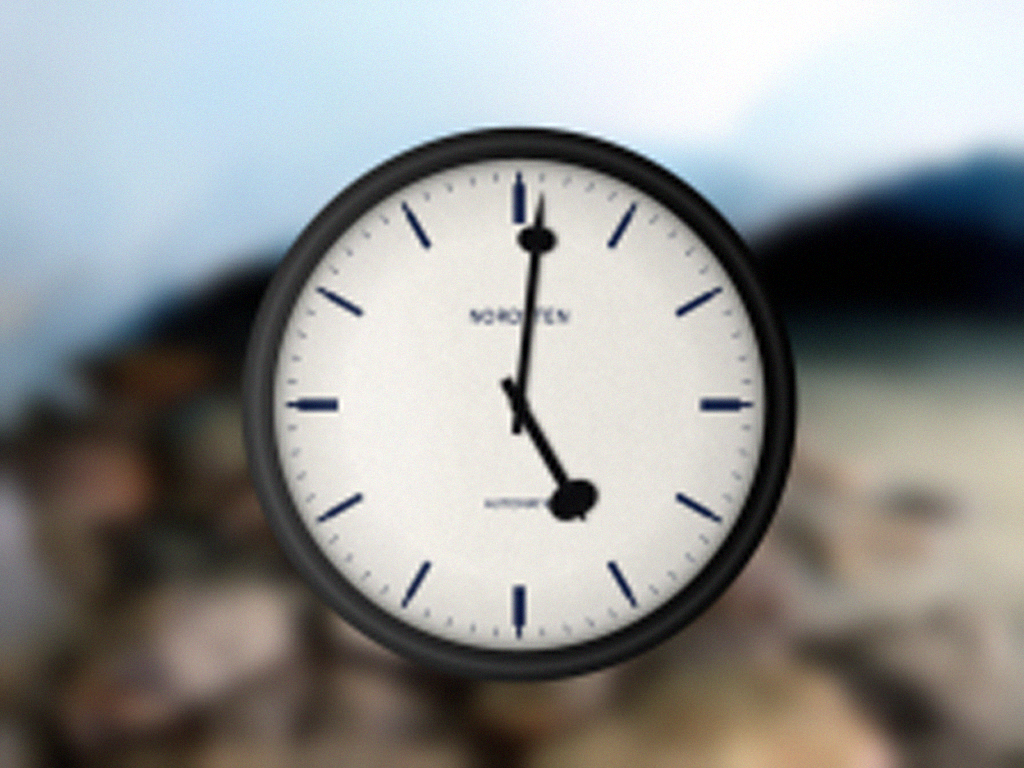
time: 5:01
